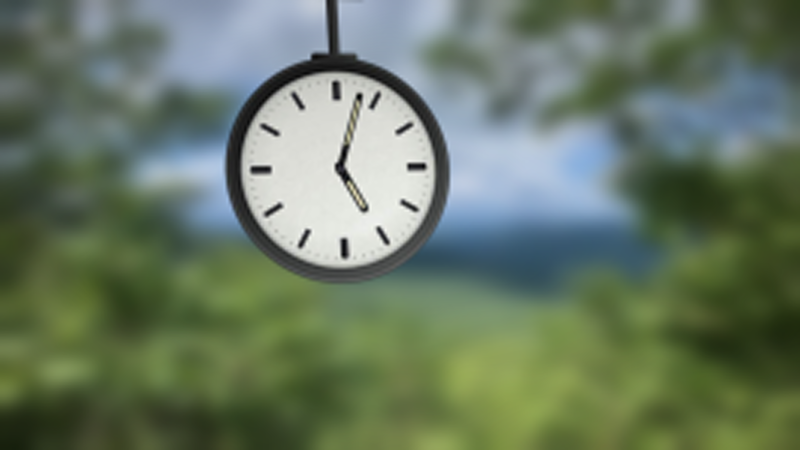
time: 5:03
